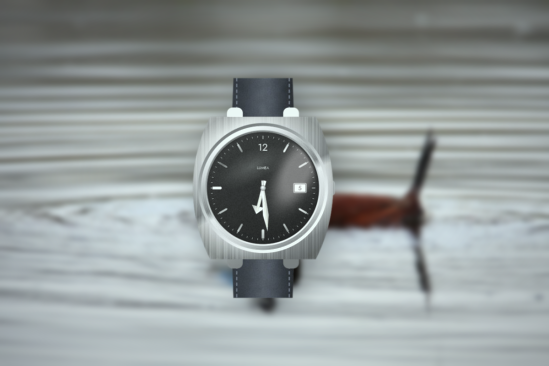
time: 6:29
